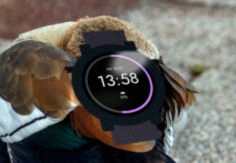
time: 13:58
